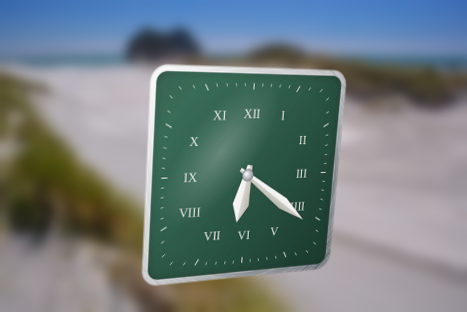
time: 6:21
